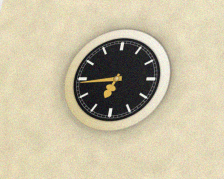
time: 6:44
